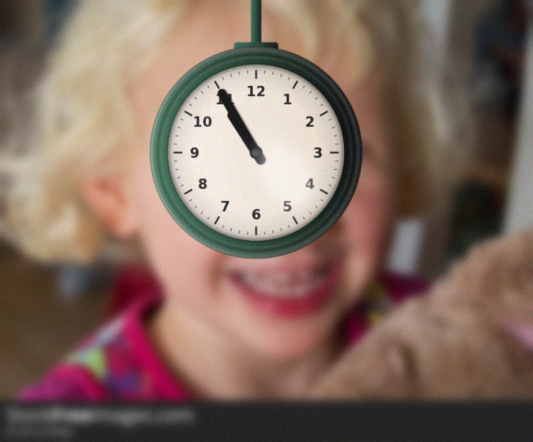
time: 10:55
